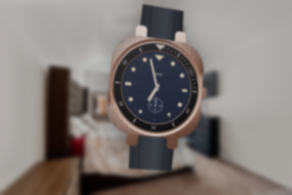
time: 6:57
